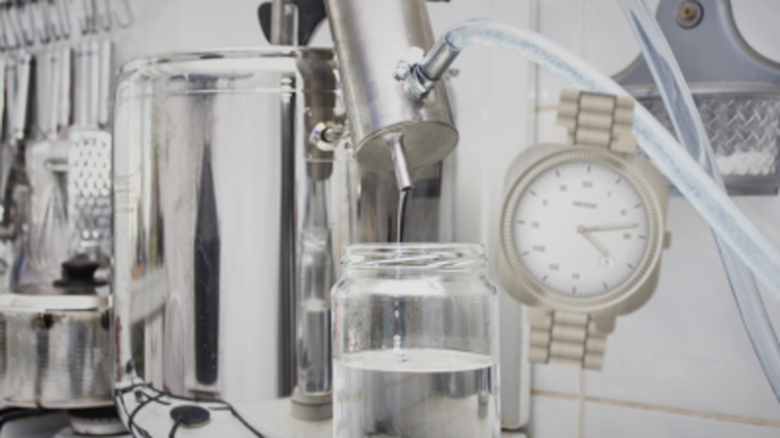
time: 4:13
